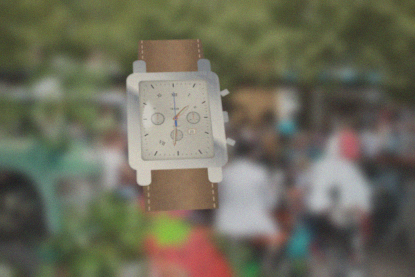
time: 1:31
